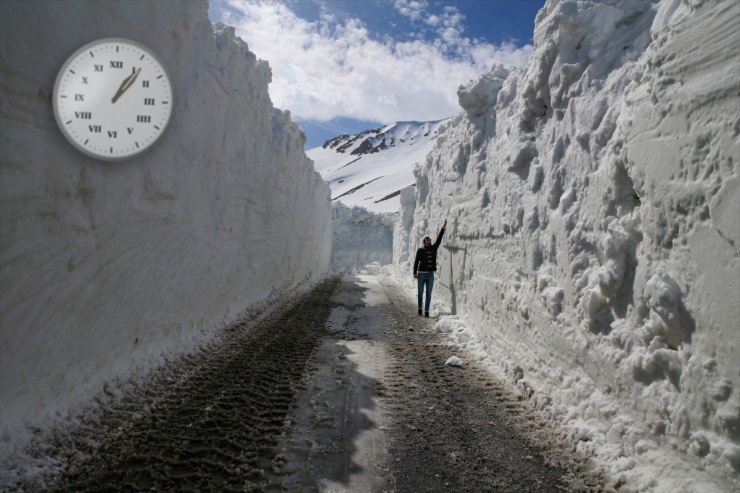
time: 1:06
